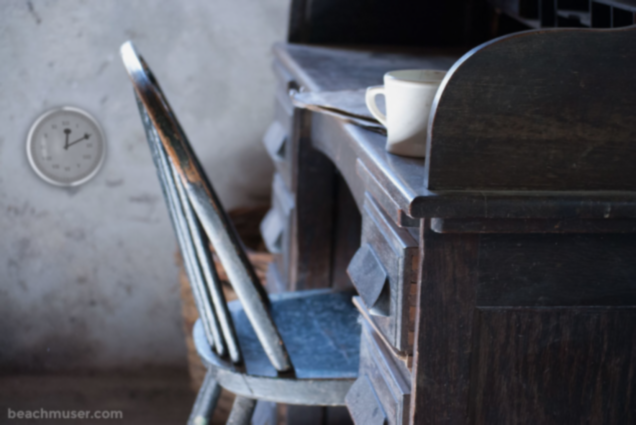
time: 12:11
